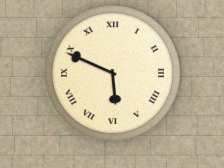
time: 5:49
